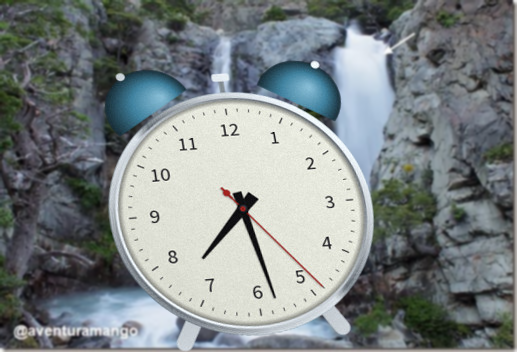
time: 7:28:24
